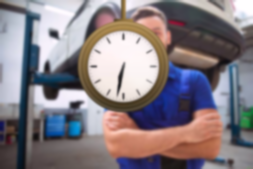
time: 6:32
